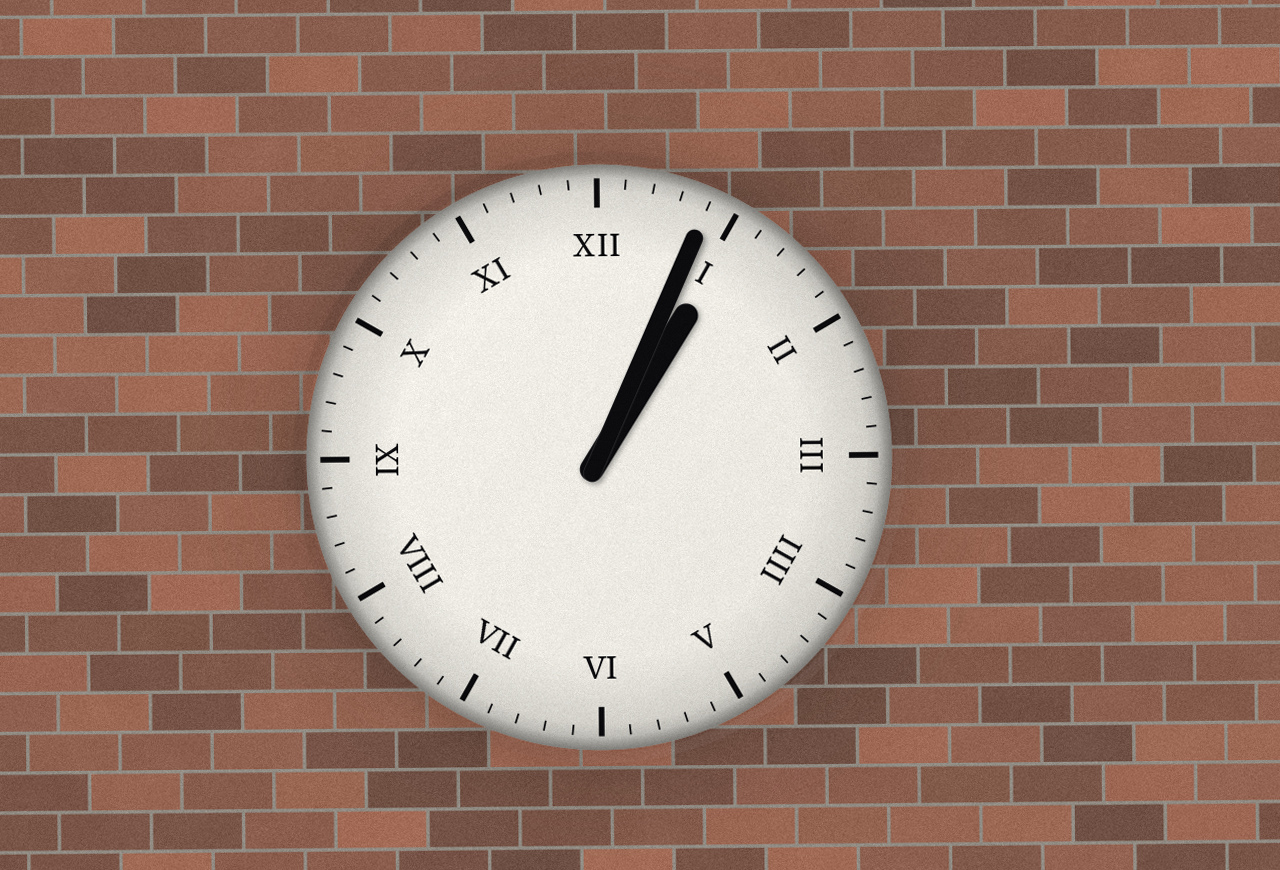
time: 1:04
